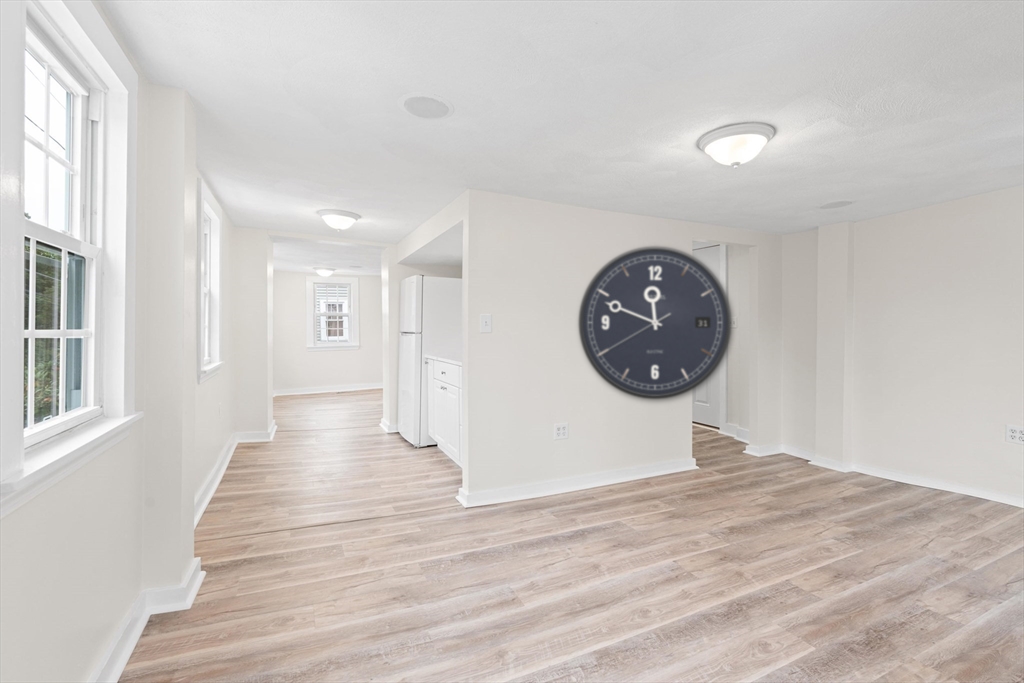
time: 11:48:40
